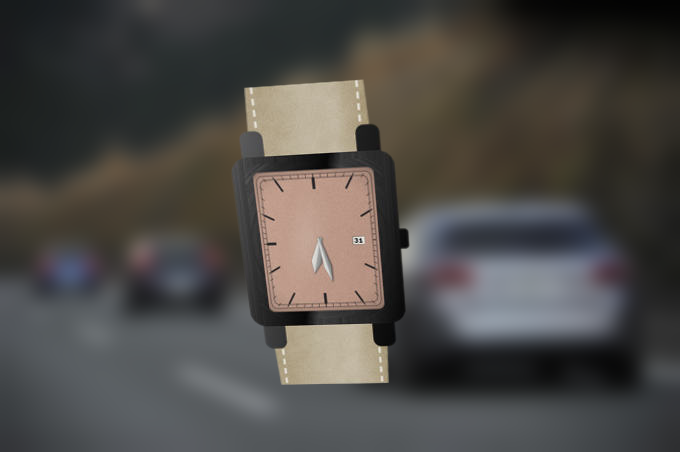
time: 6:28
